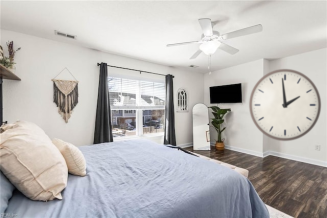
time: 1:59
